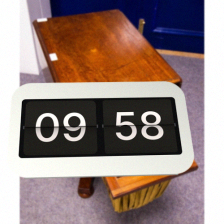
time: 9:58
